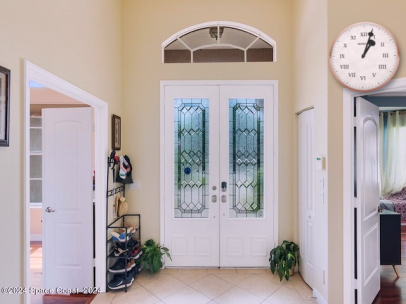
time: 1:03
